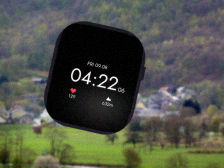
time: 4:22
